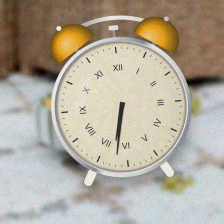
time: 6:32
